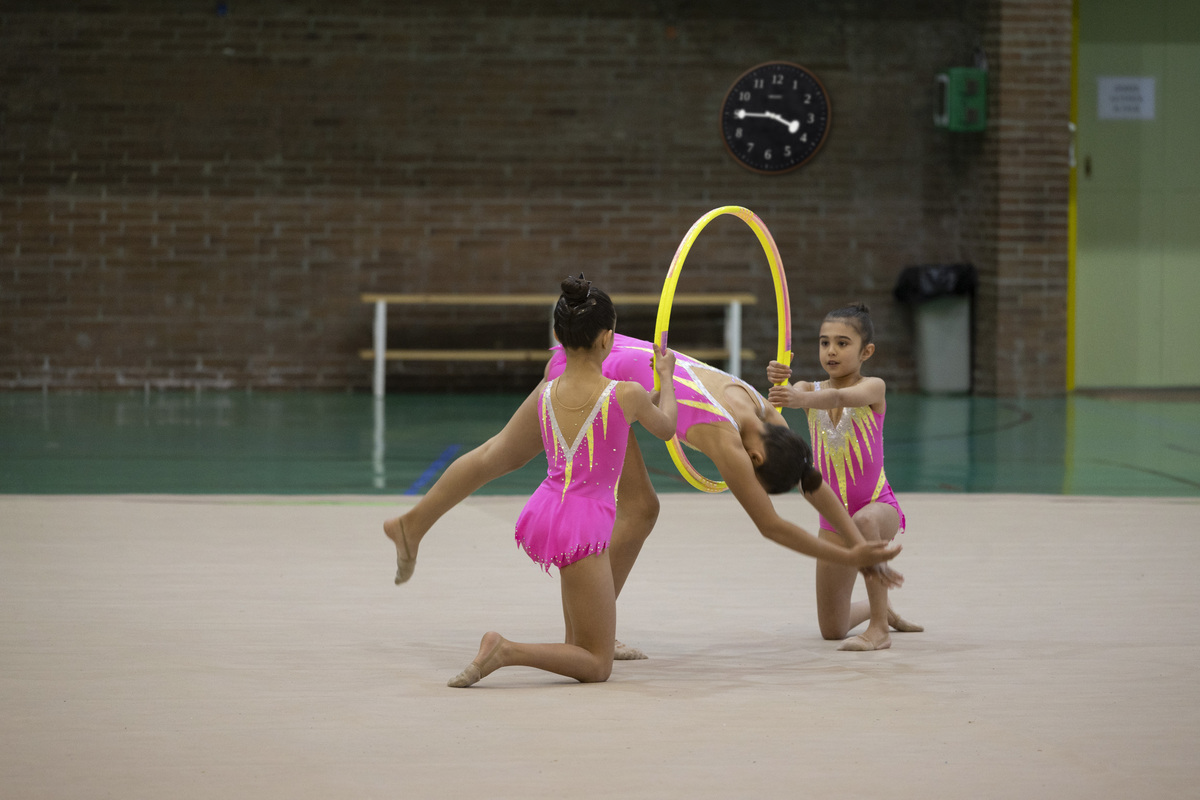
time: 3:45
